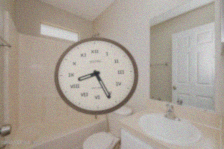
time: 8:26
